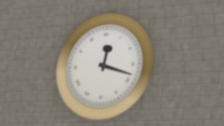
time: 12:18
